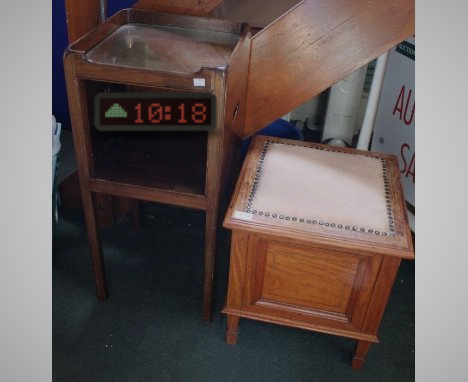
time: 10:18
